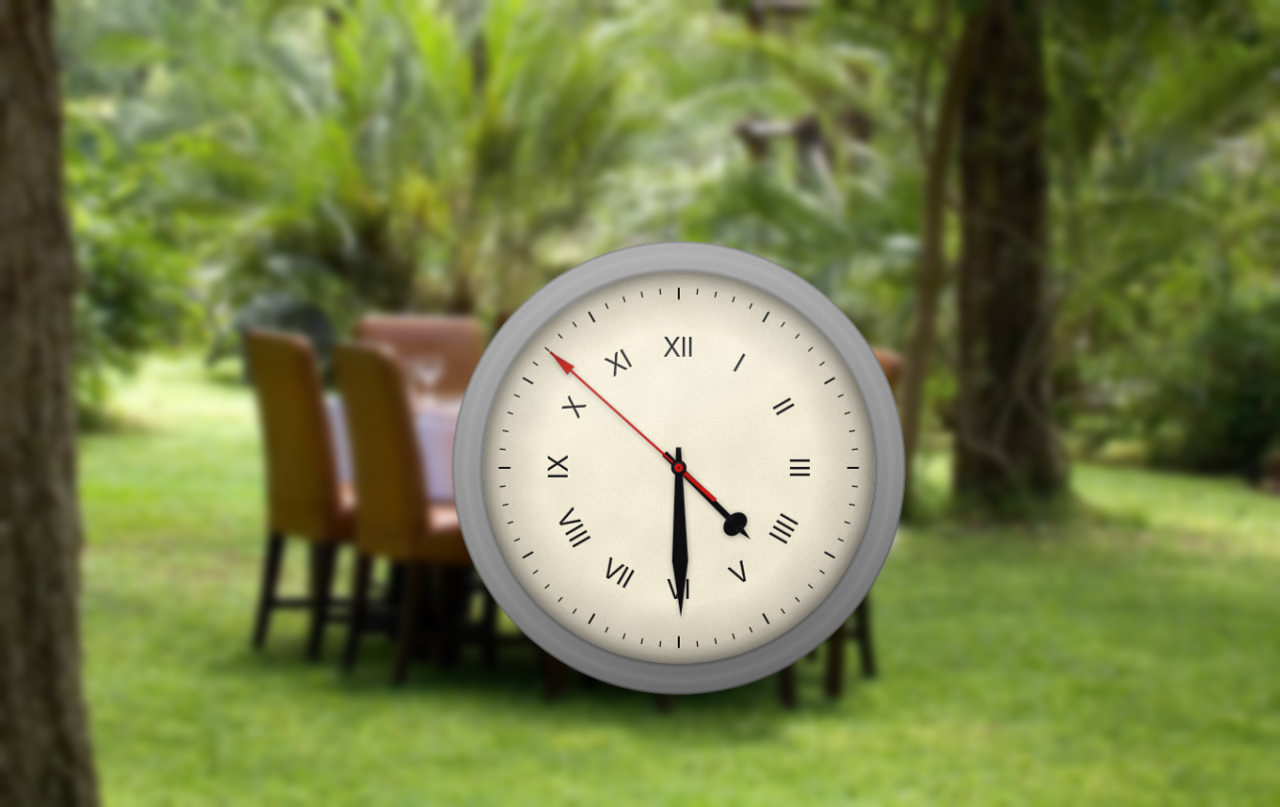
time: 4:29:52
